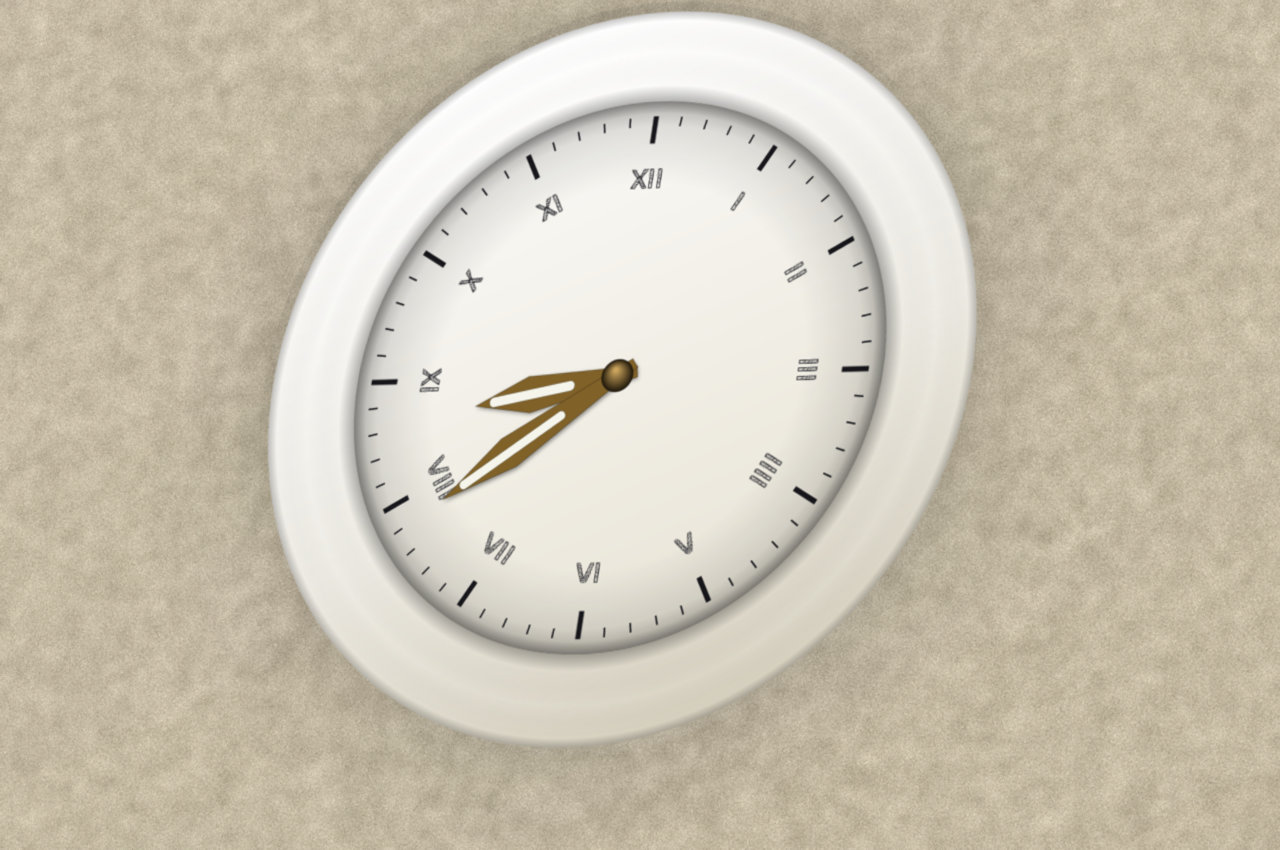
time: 8:39
